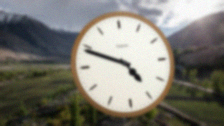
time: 4:49
